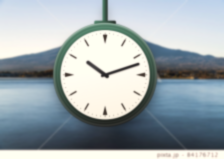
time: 10:12
